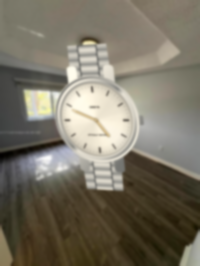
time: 4:49
